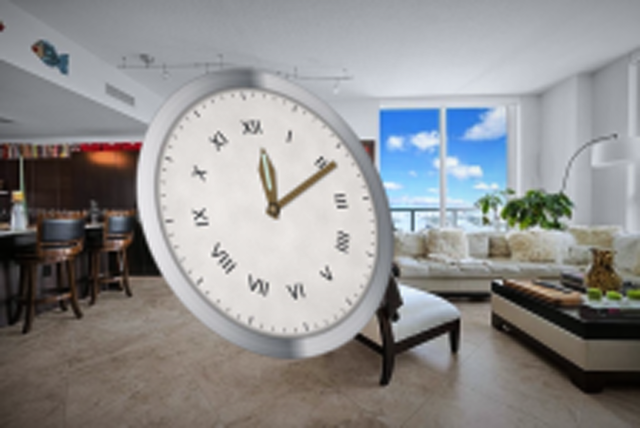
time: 12:11
